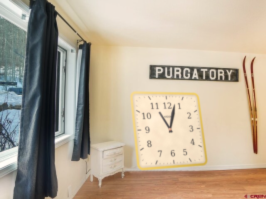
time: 11:03
